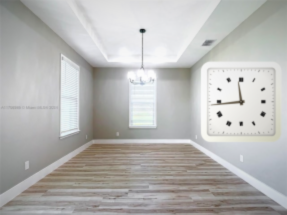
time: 11:44
